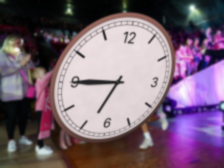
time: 6:45
